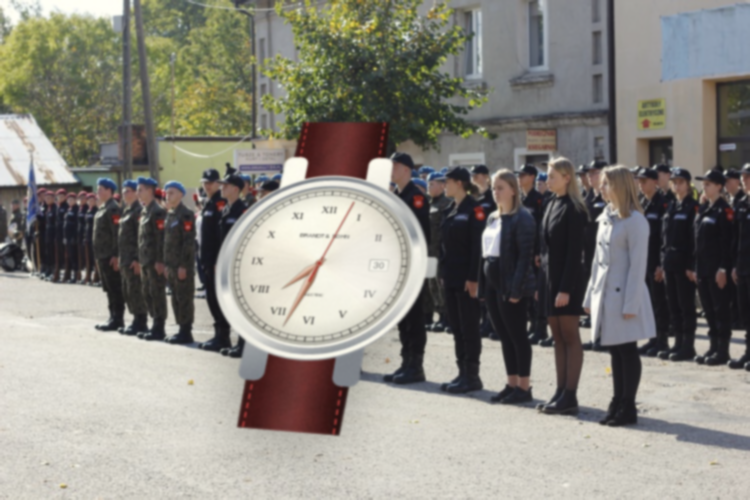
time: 7:33:03
